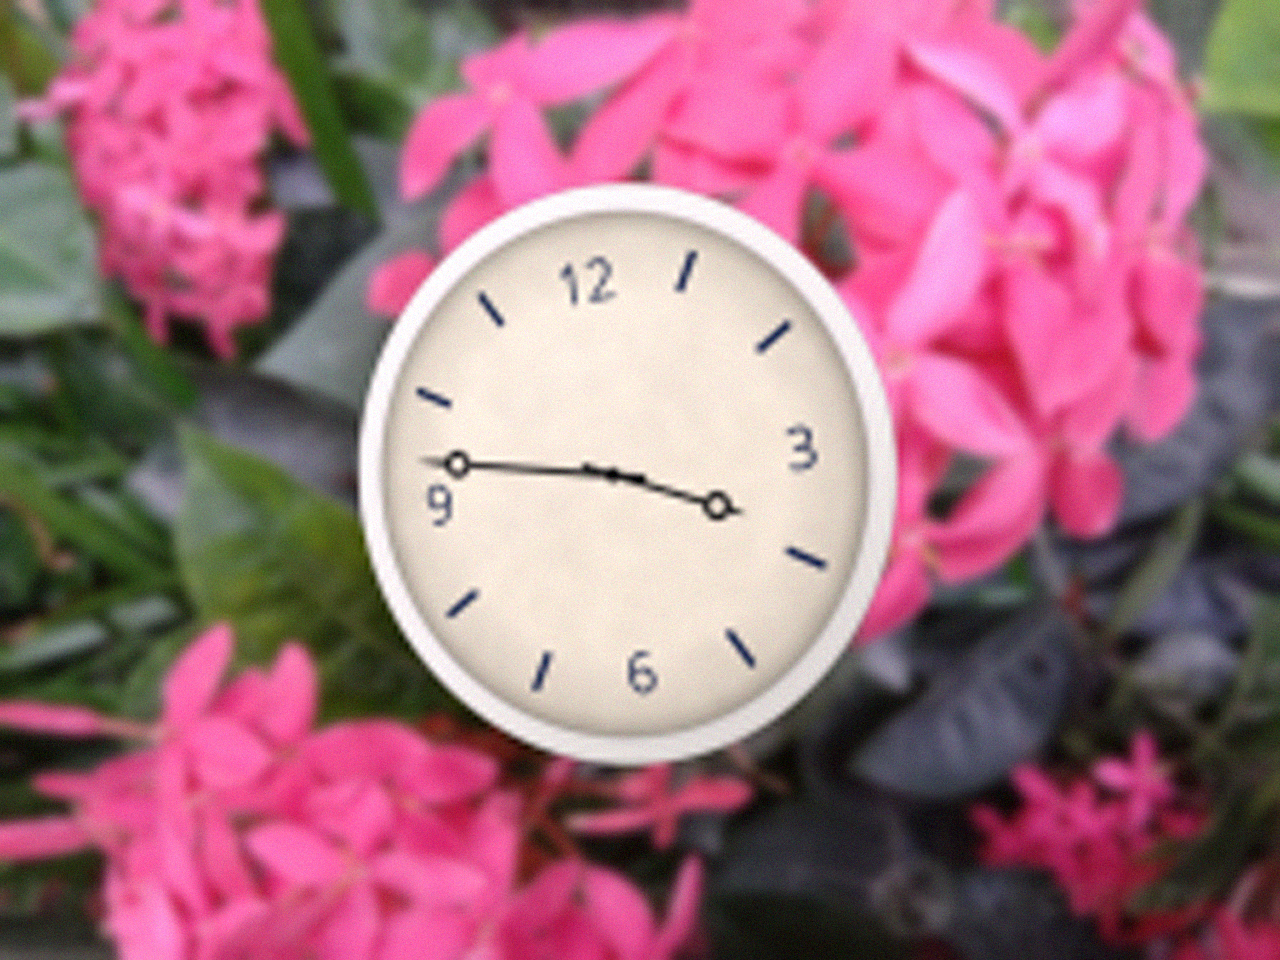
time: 3:47
